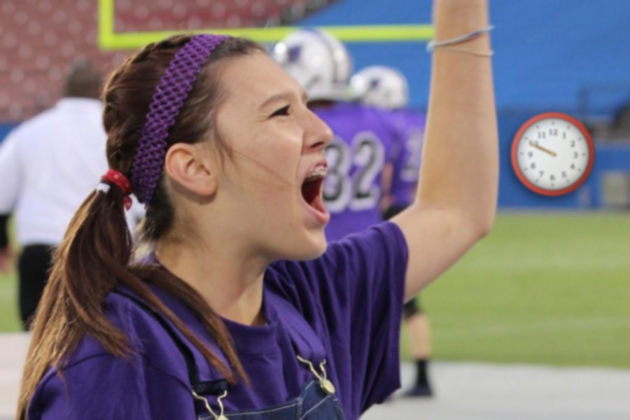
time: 9:49
